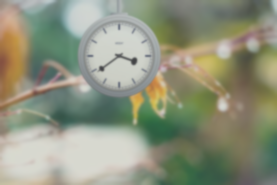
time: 3:39
